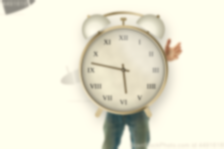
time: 5:47
